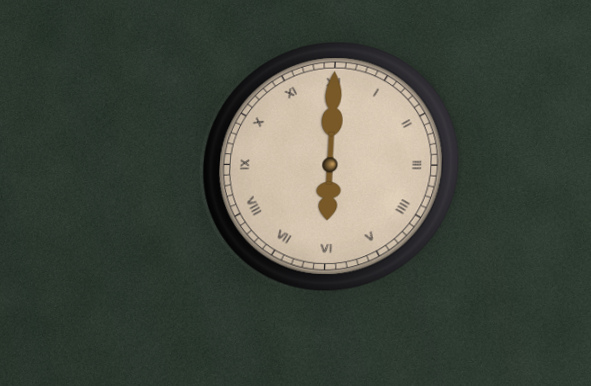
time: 6:00
